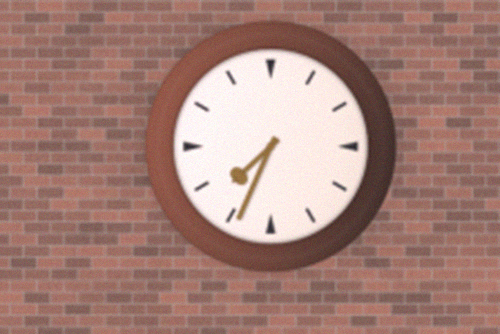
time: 7:34
